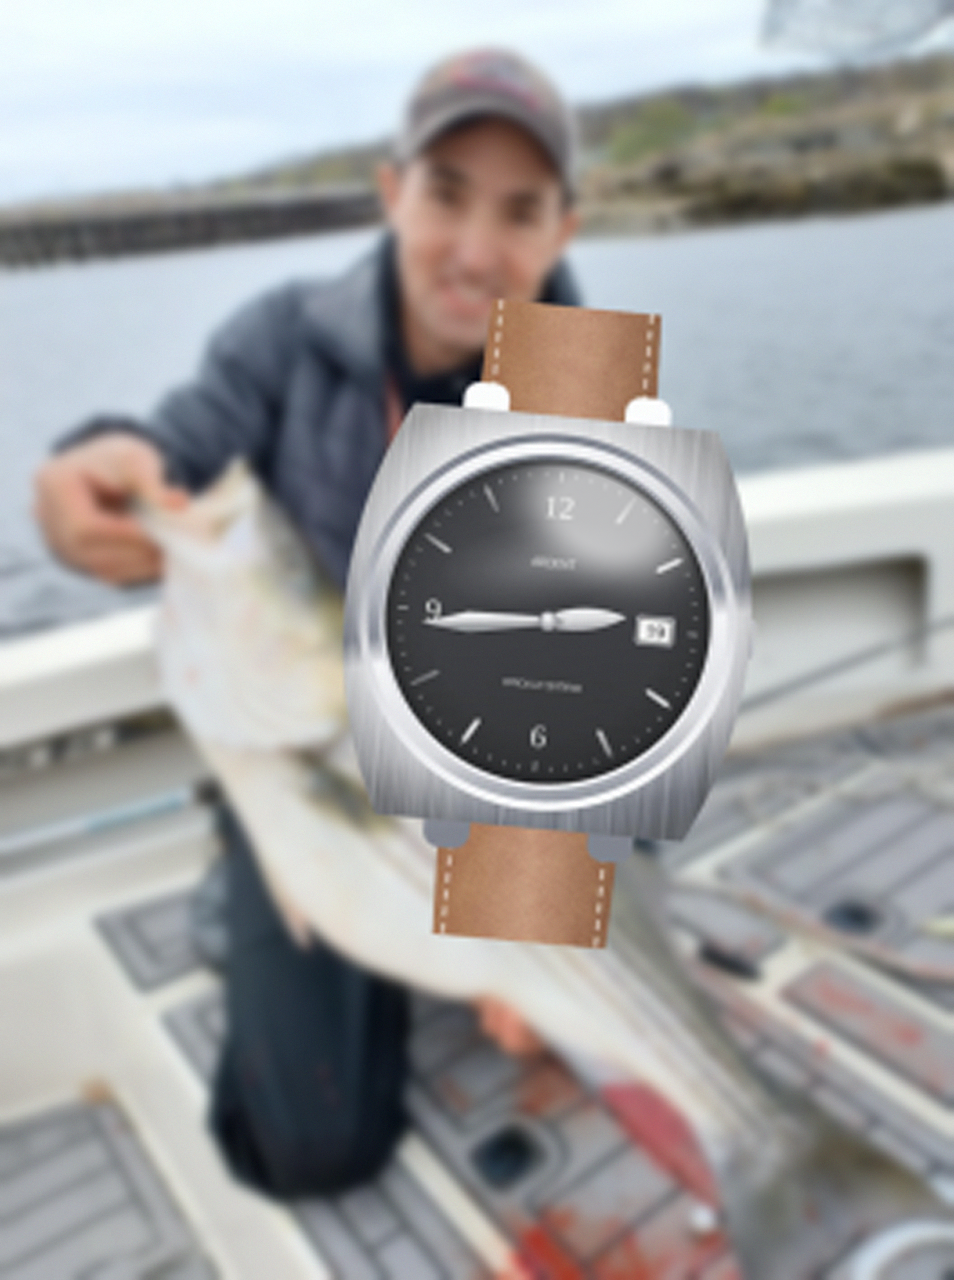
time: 2:44
